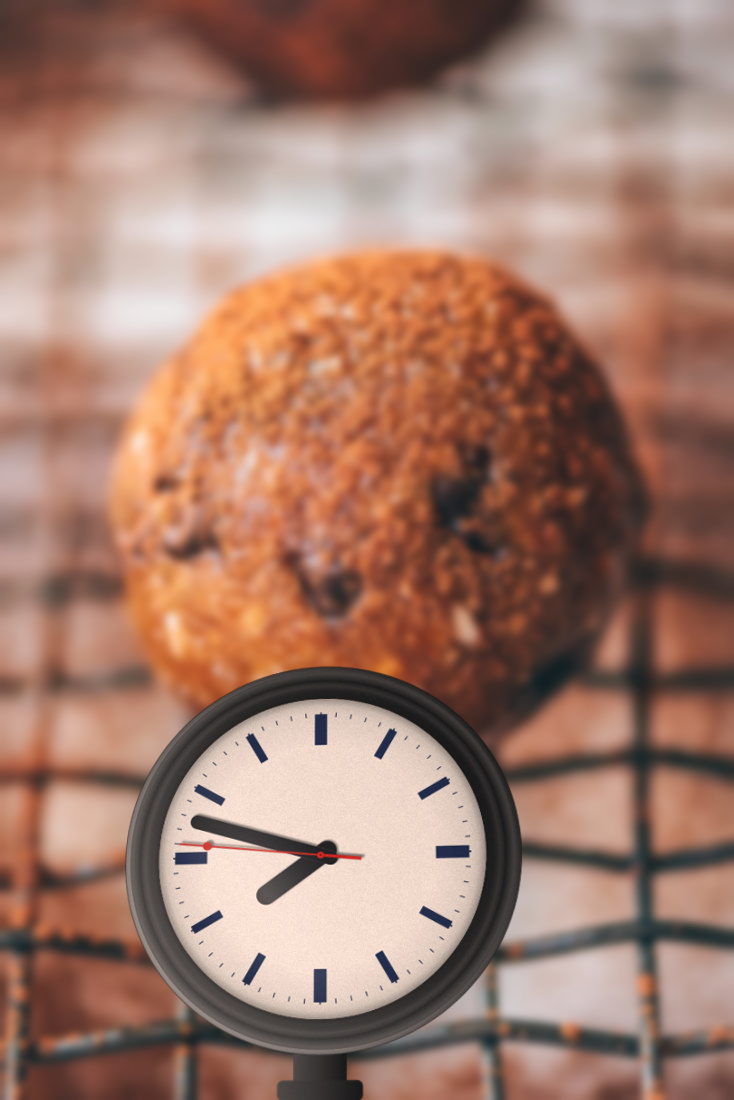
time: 7:47:46
